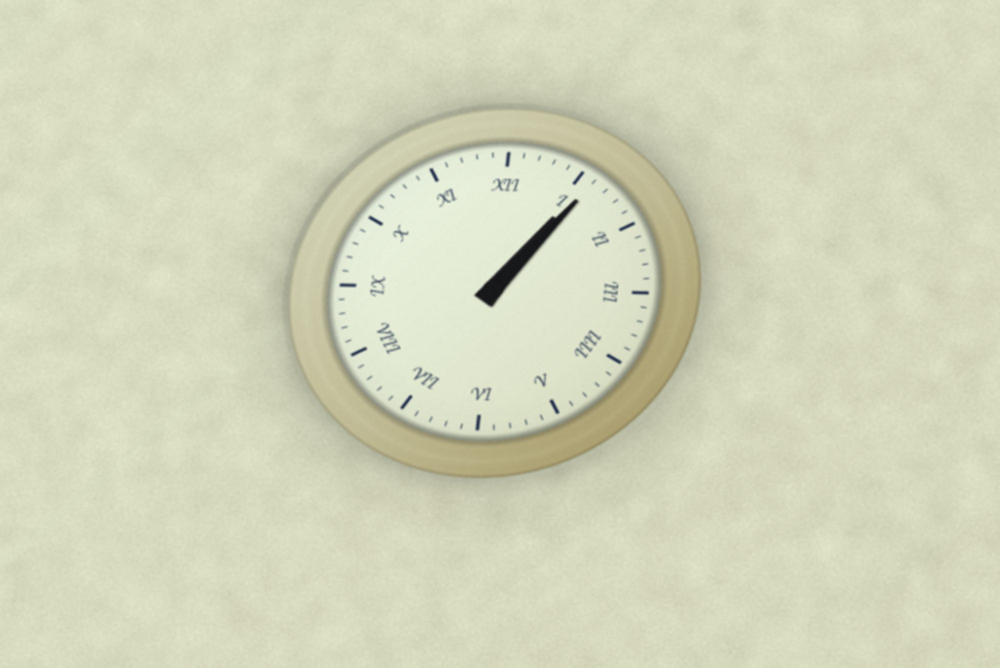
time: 1:06
